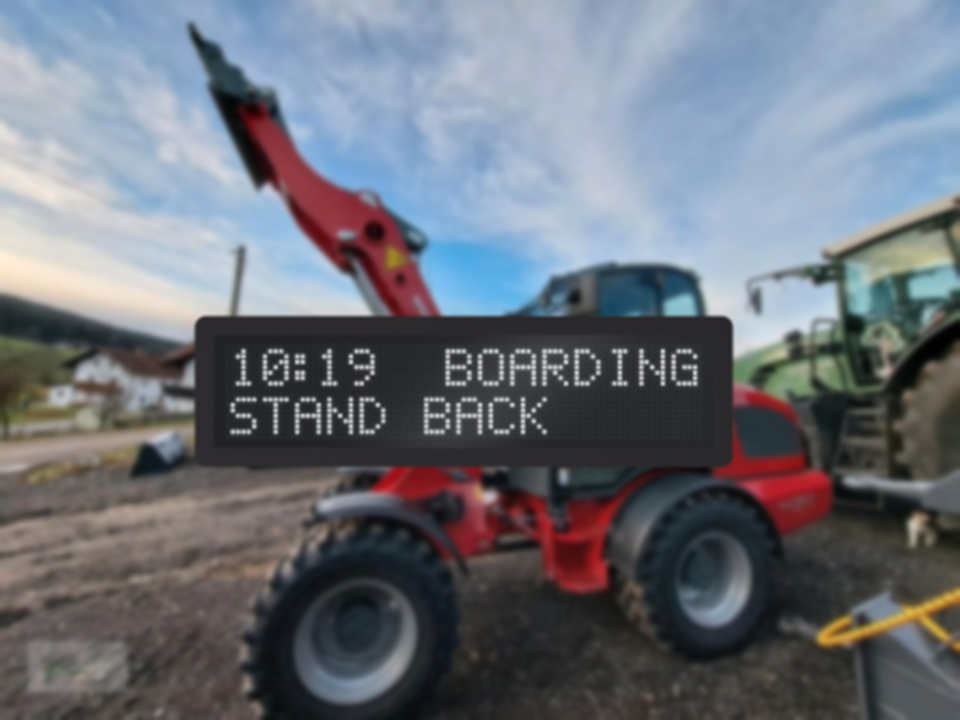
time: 10:19
